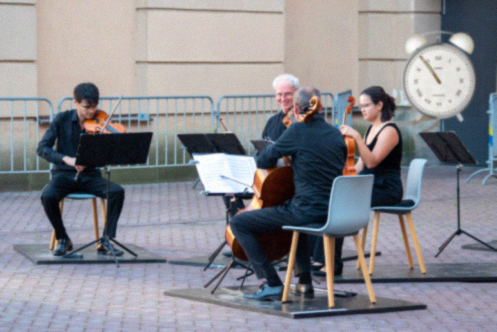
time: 10:54
